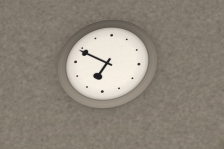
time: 6:49
